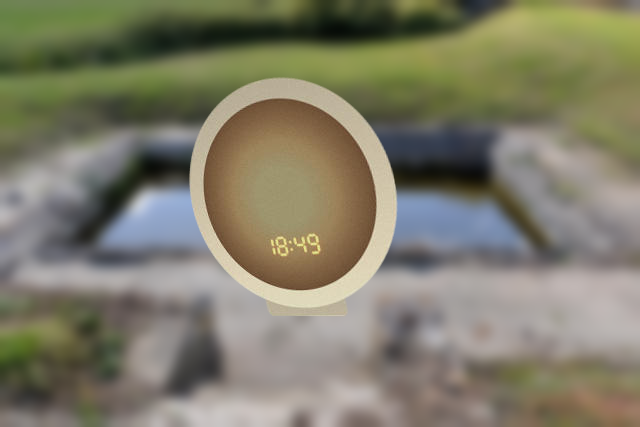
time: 18:49
